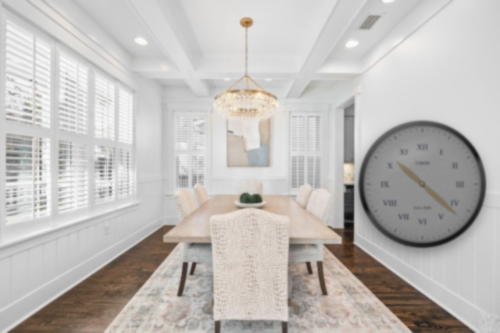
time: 10:22
